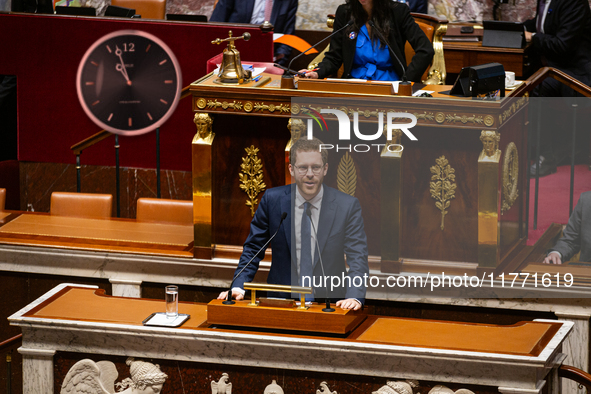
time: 10:57
